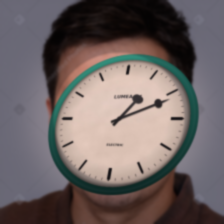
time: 1:11
